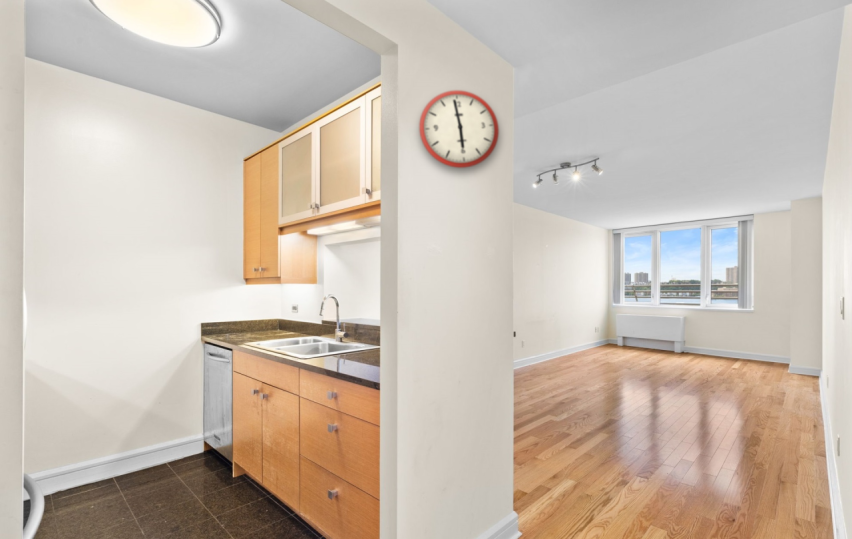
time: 5:59
